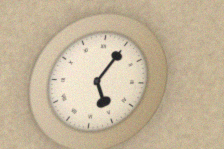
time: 5:05
